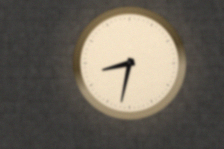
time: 8:32
